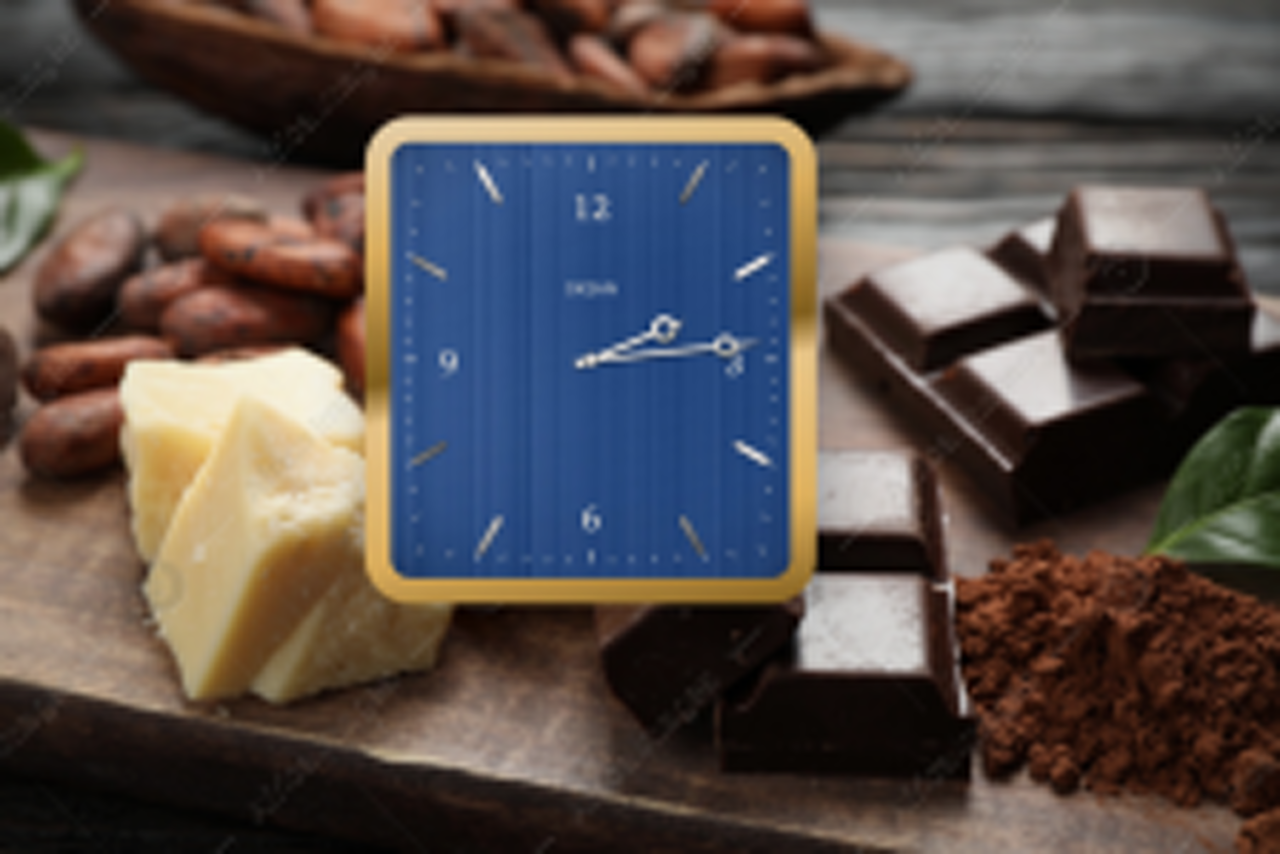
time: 2:14
